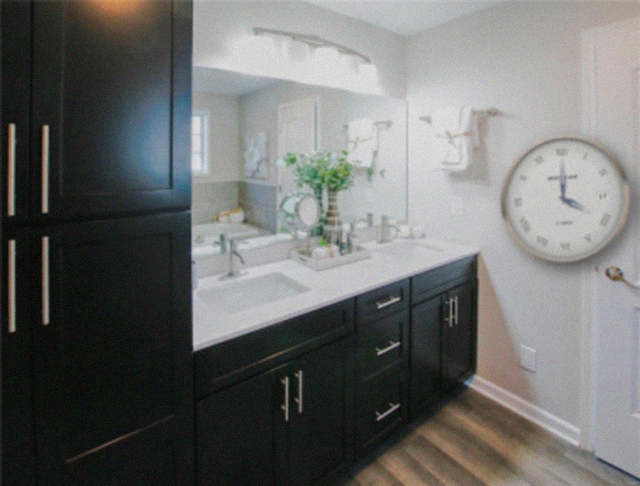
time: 4:00
